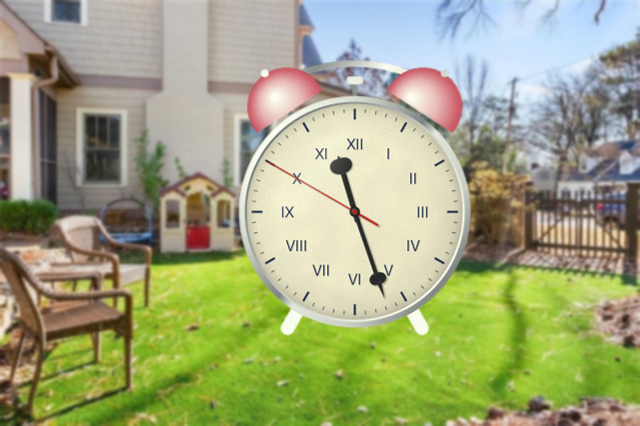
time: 11:26:50
